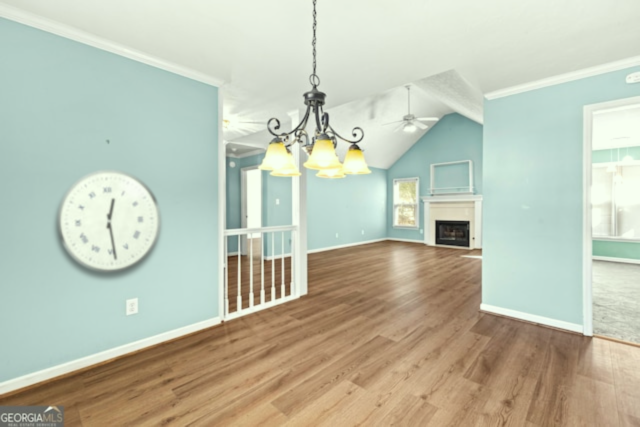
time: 12:29
